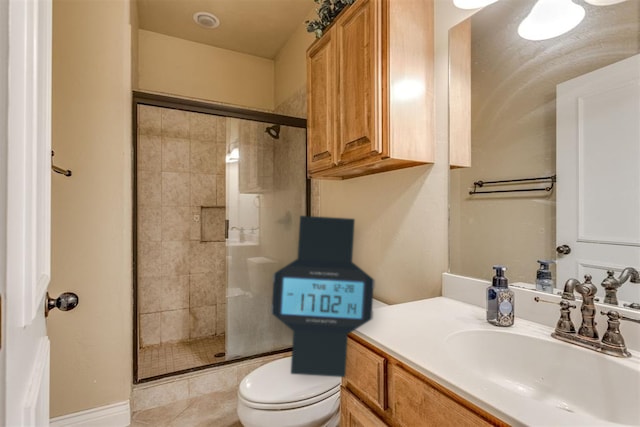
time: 17:02:14
